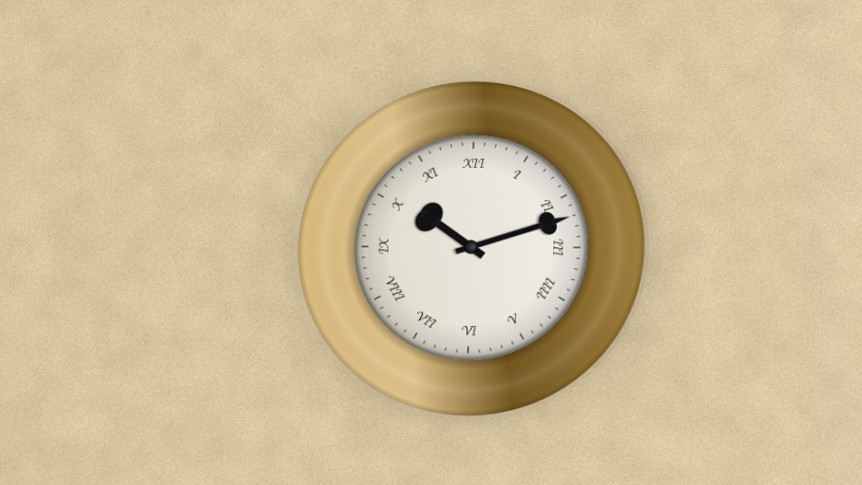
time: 10:12
